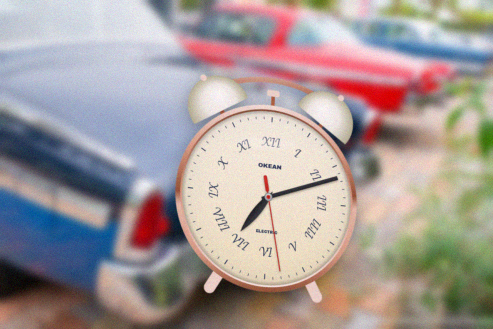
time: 7:11:28
